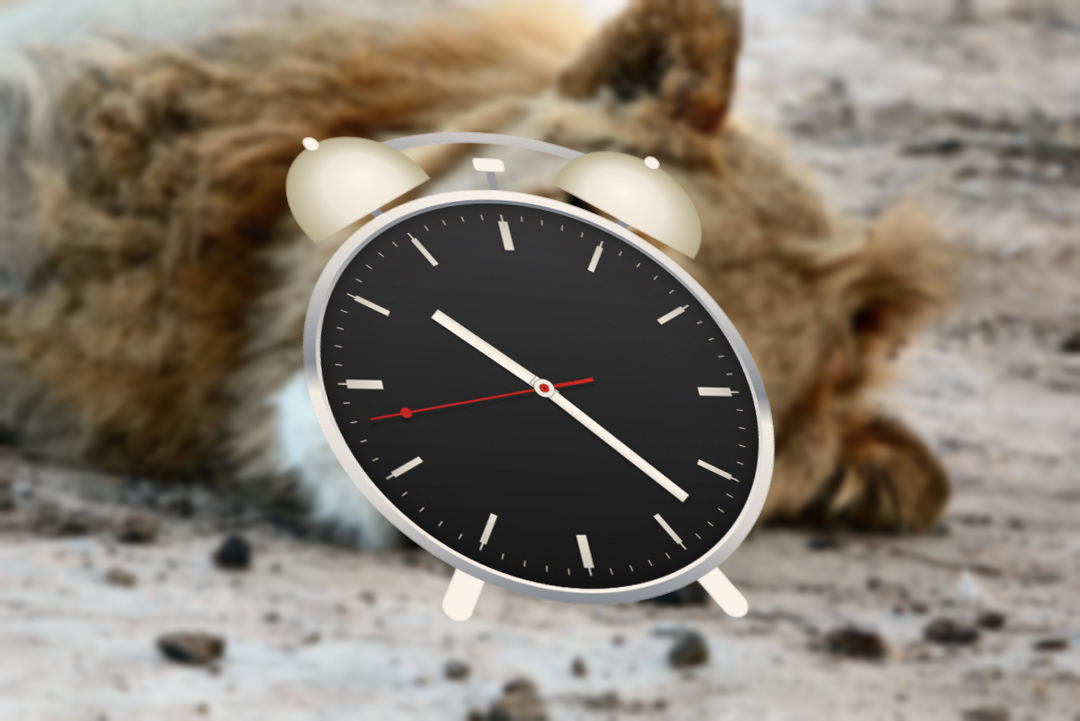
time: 10:22:43
